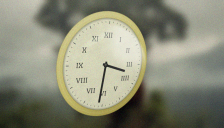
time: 3:31
